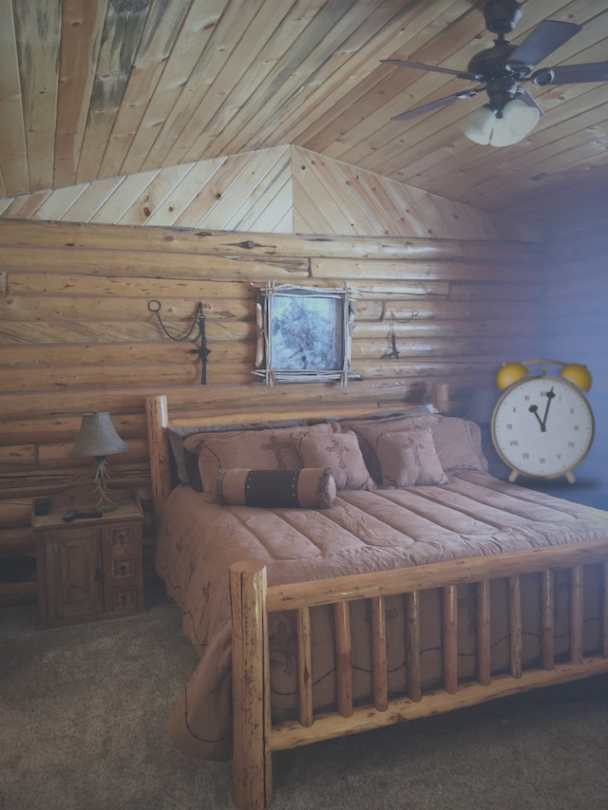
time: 11:02
